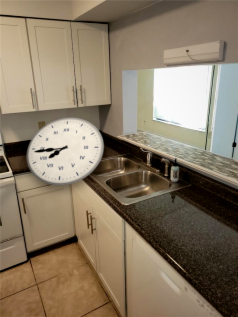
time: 7:44
